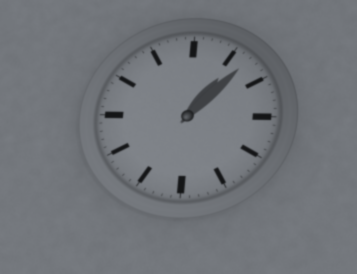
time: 1:07
